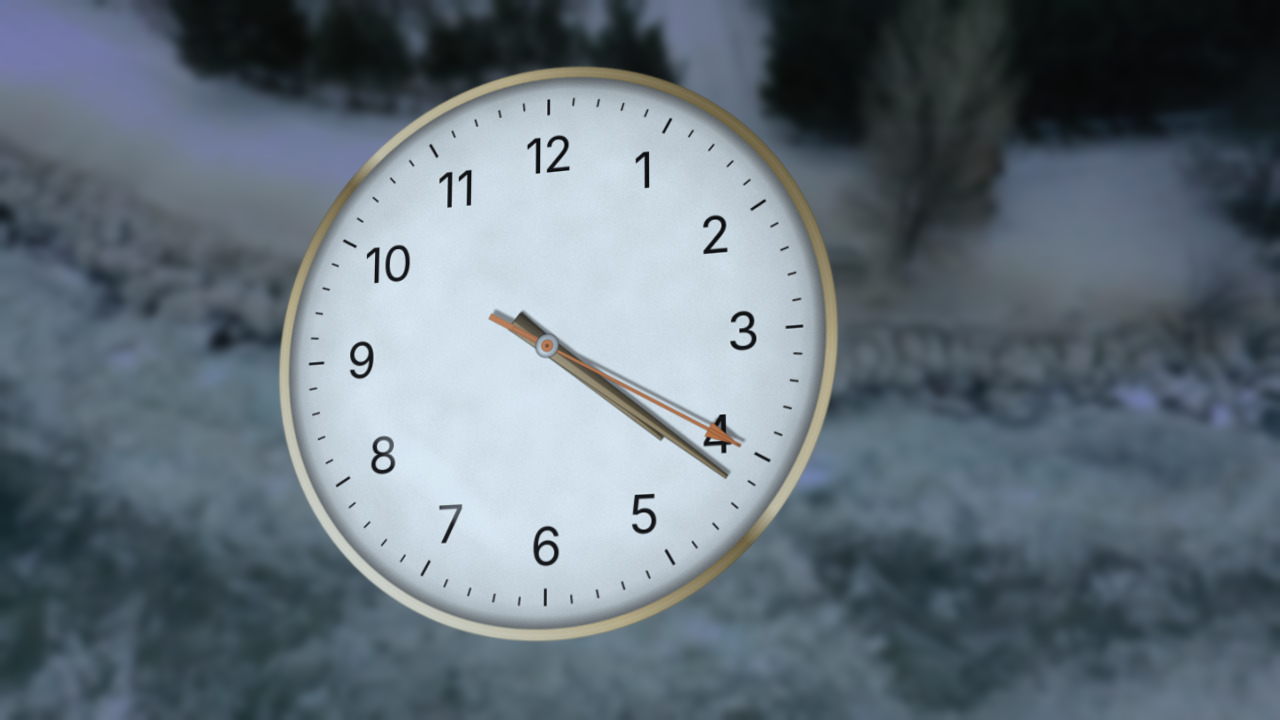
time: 4:21:20
